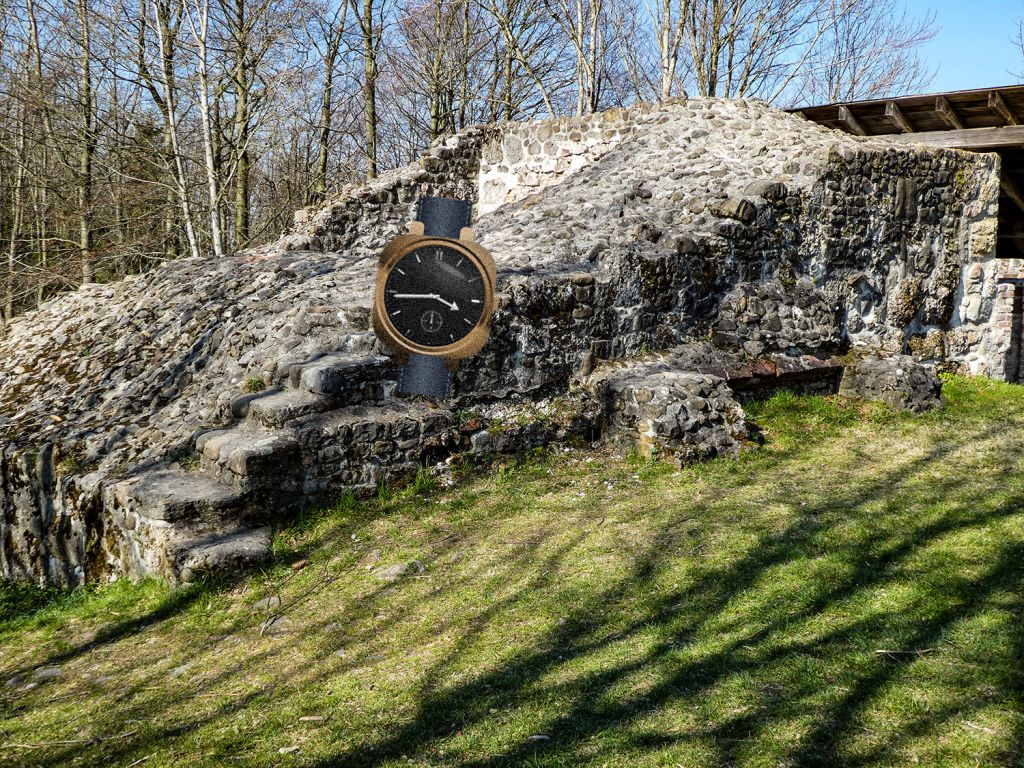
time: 3:44
